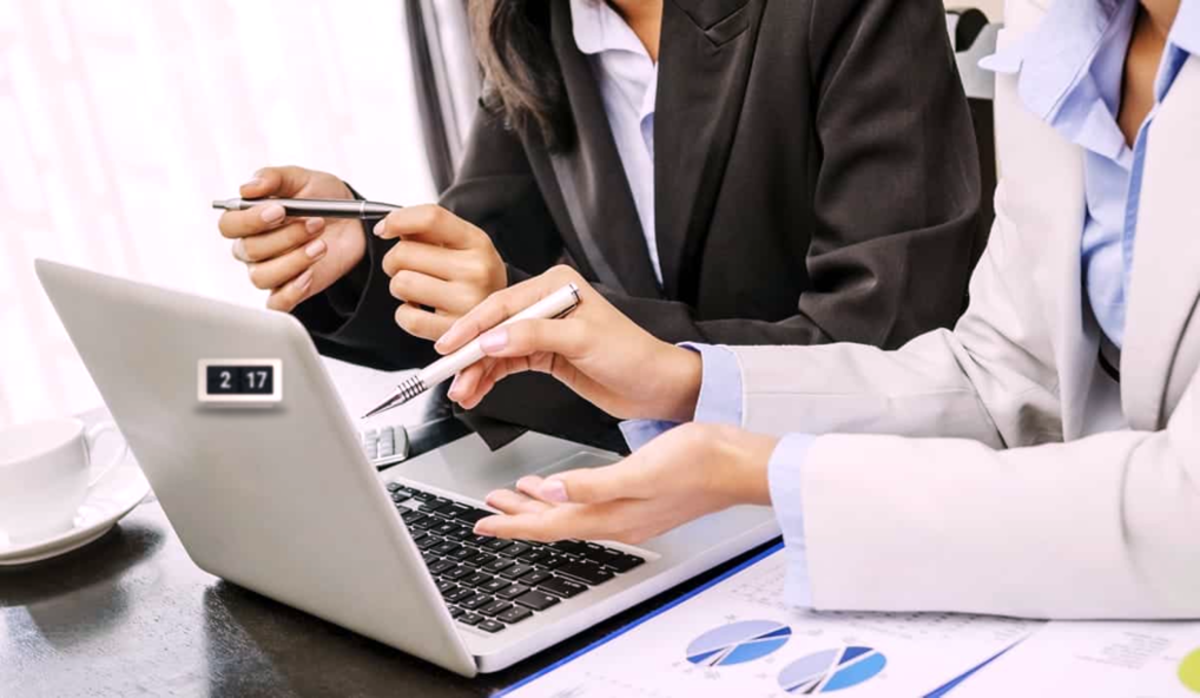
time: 2:17
